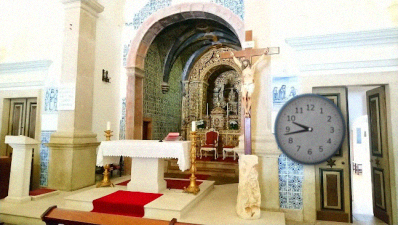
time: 9:43
